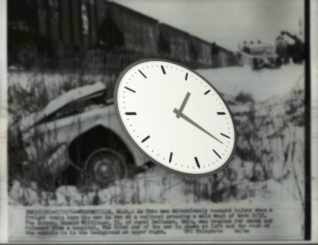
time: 1:22
